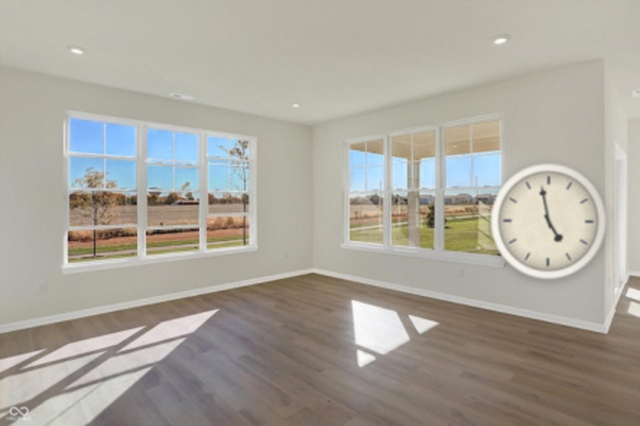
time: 4:58
